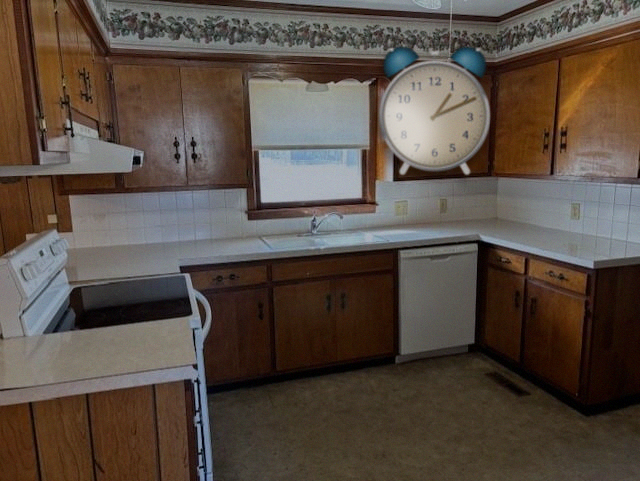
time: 1:11
